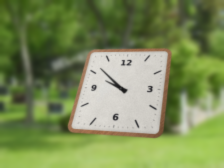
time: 9:52
